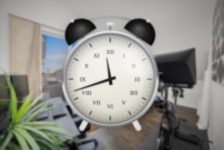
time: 11:42
